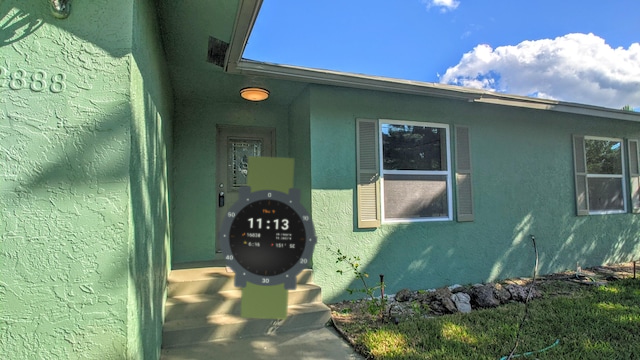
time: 11:13
